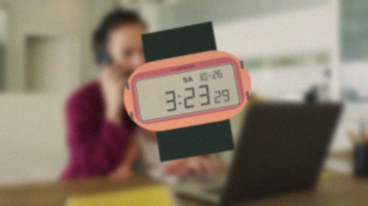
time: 3:23:29
